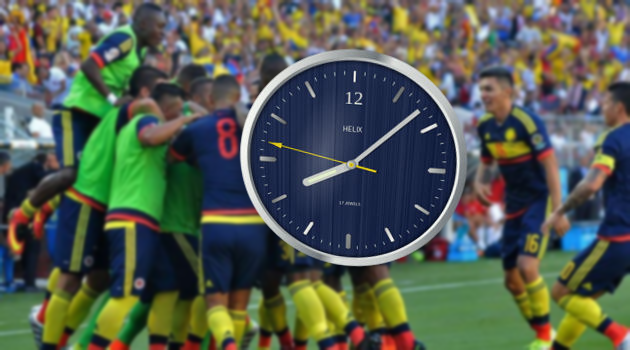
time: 8:07:47
